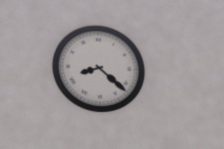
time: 8:22
